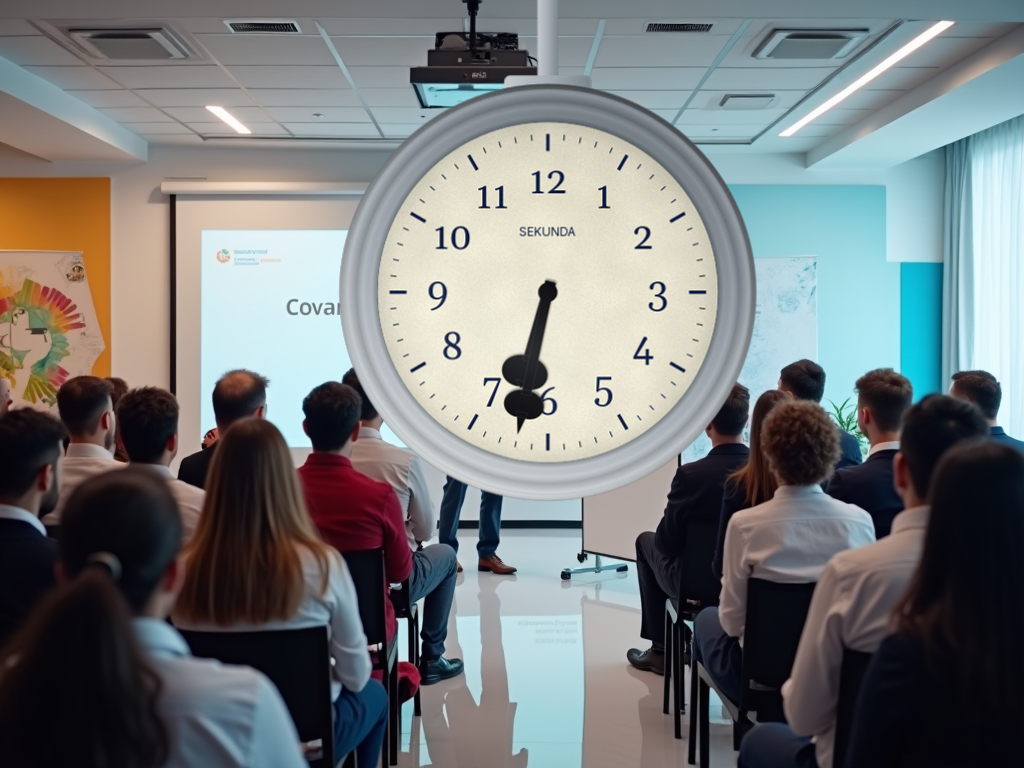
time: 6:32
